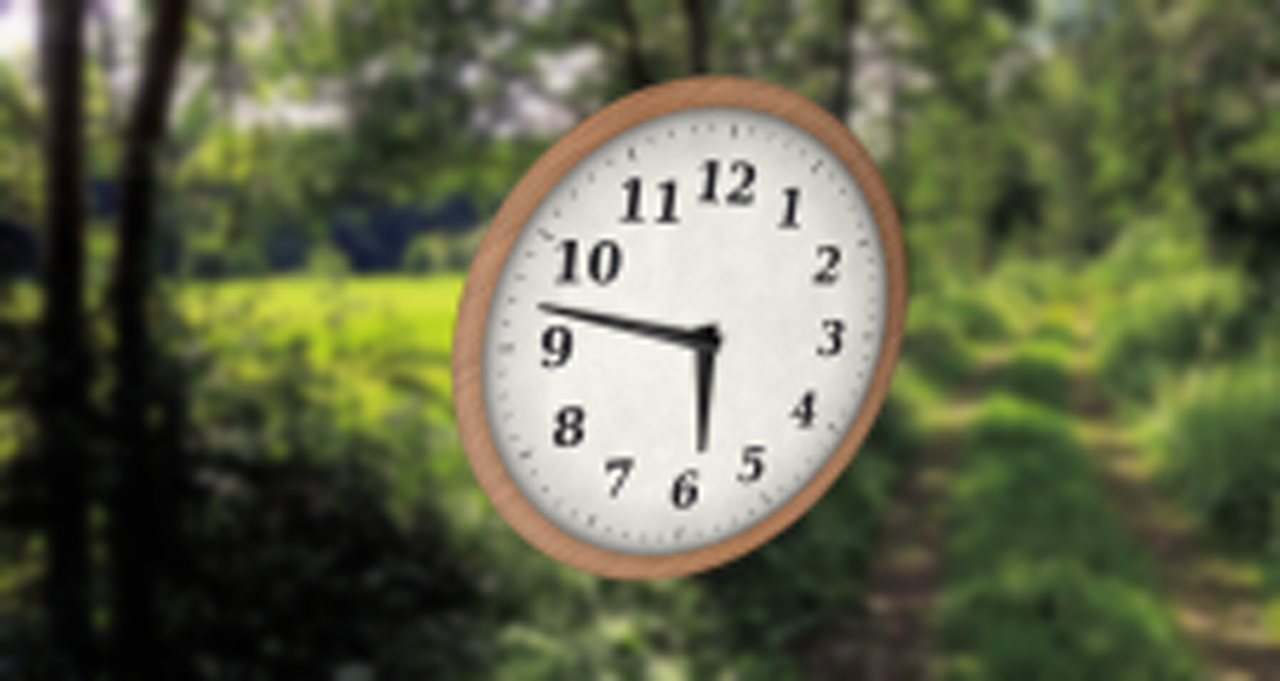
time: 5:47
